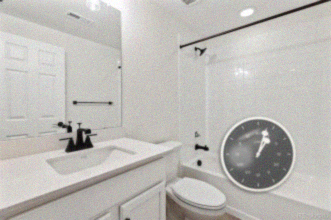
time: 1:03
